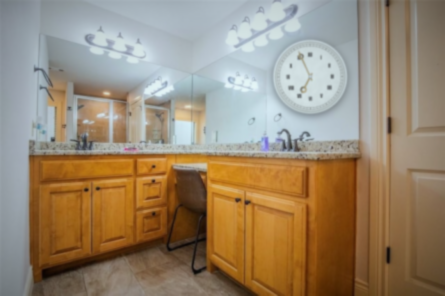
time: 6:56
